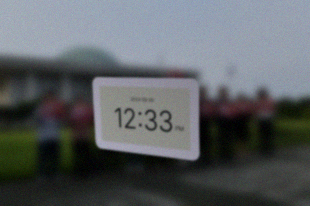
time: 12:33
